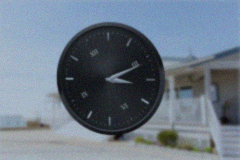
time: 4:16
